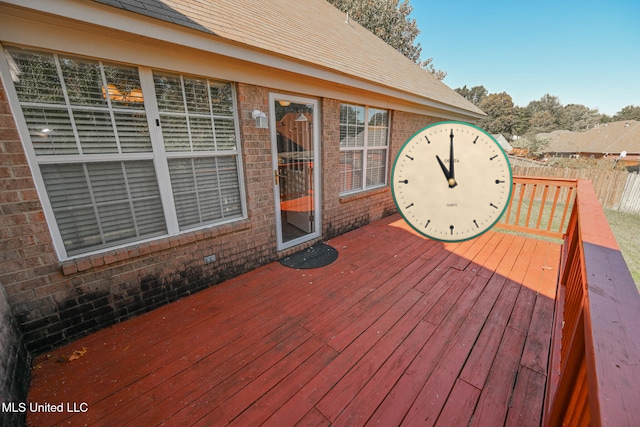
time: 11:00
